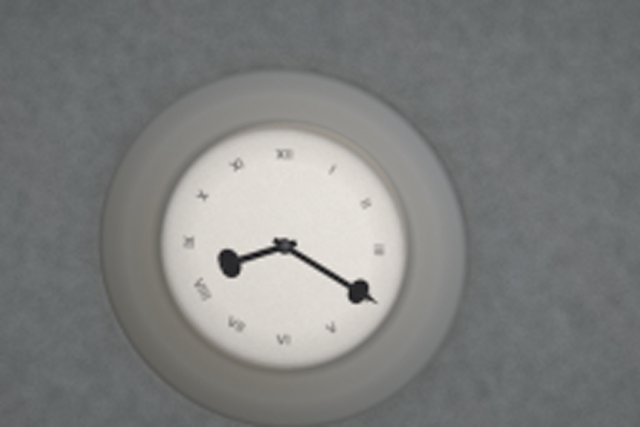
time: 8:20
